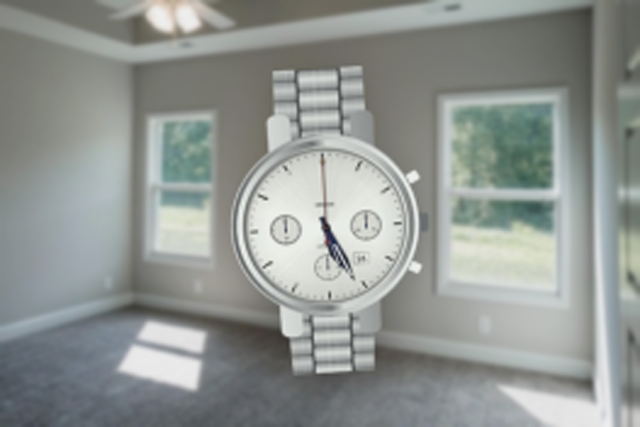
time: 5:26
